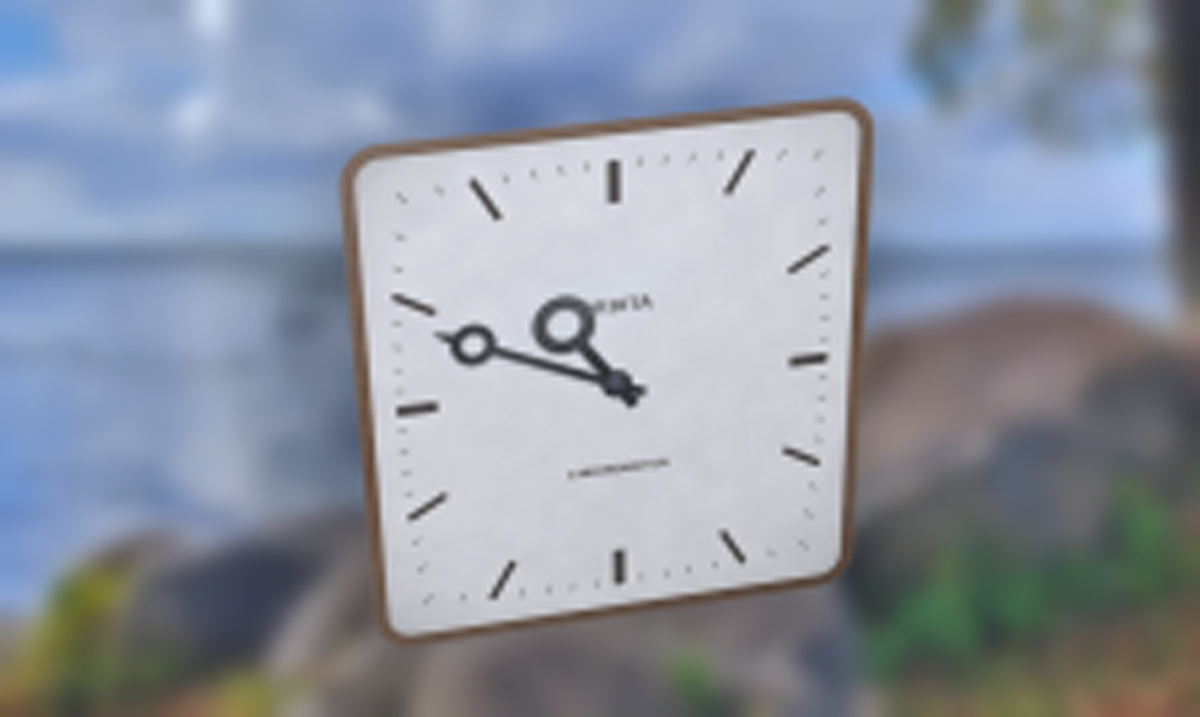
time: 10:49
